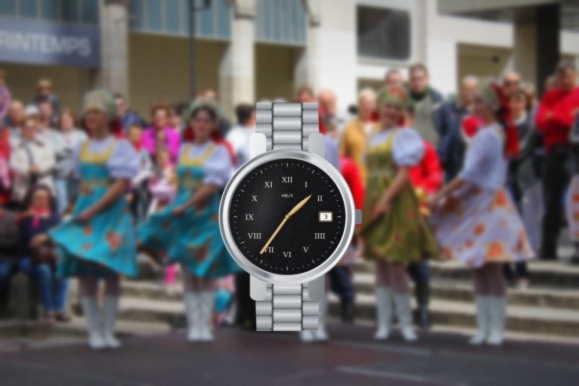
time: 1:36
